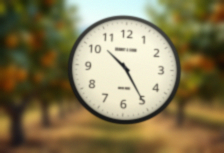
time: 10:25
